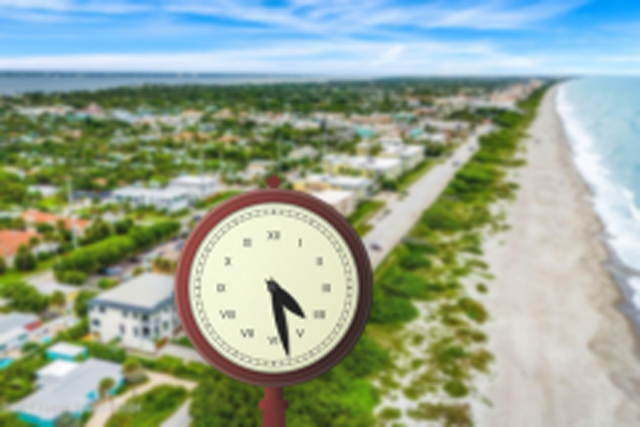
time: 4:28
